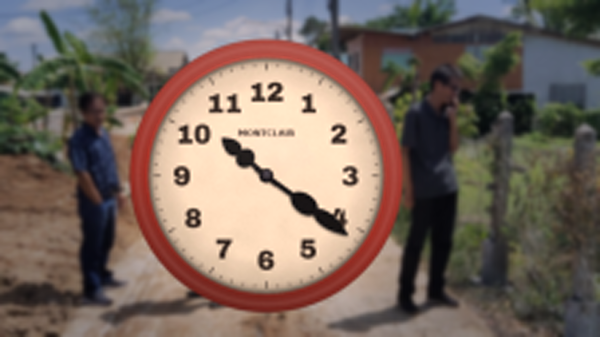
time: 10:21
